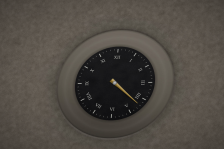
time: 4:22
